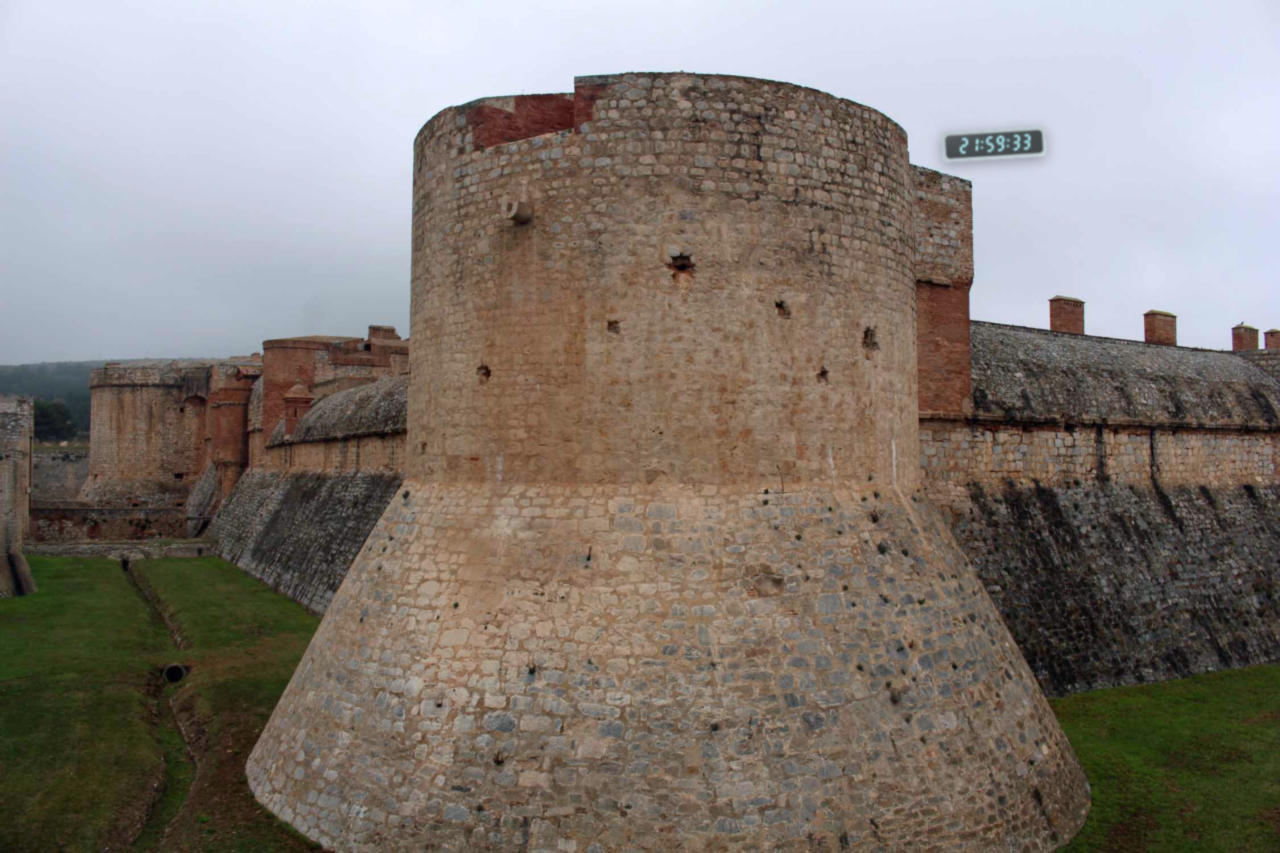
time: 21:59:33
